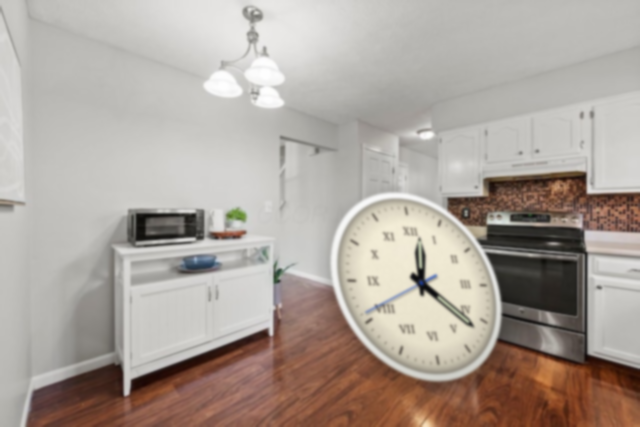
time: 12:21:41
